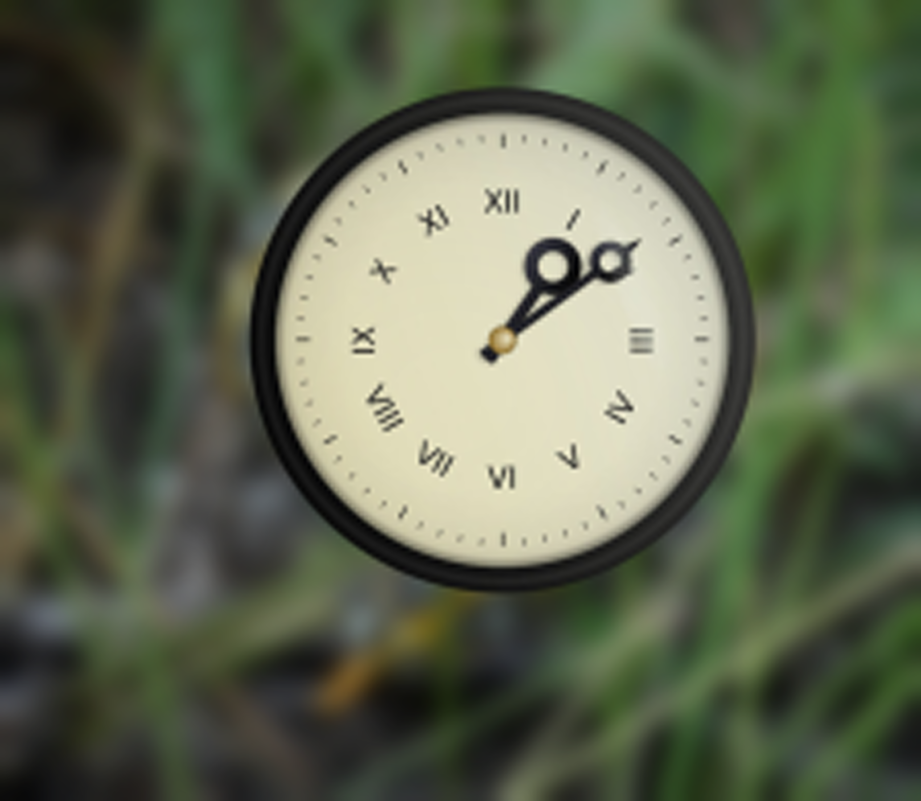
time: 1:09
